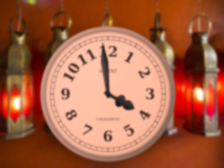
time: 3:59
